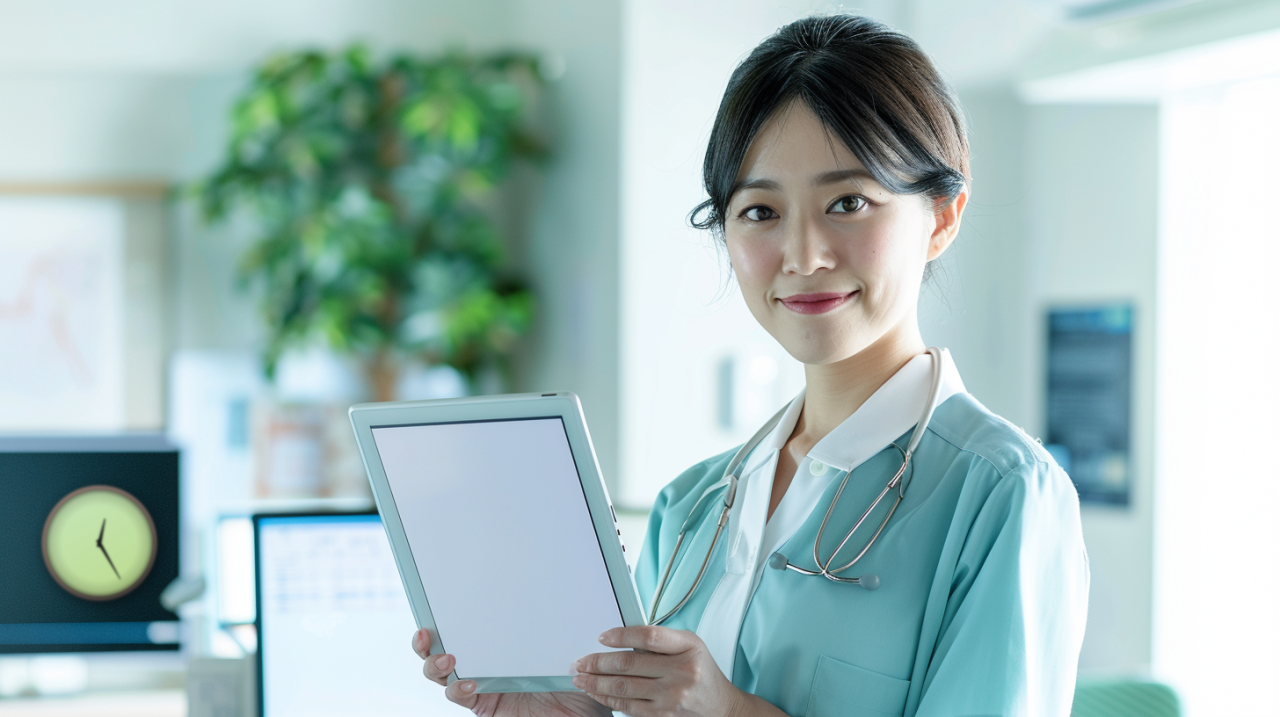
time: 12:25
